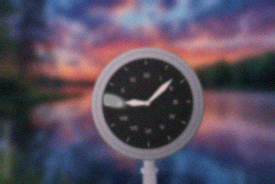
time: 9:08
